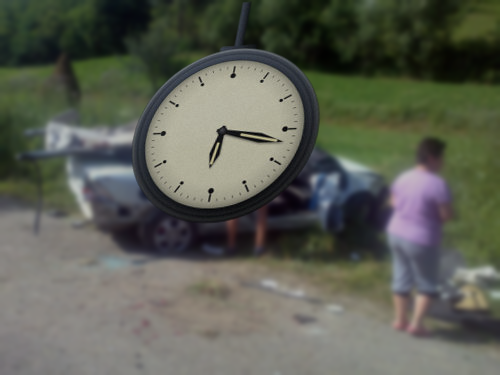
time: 6:17
